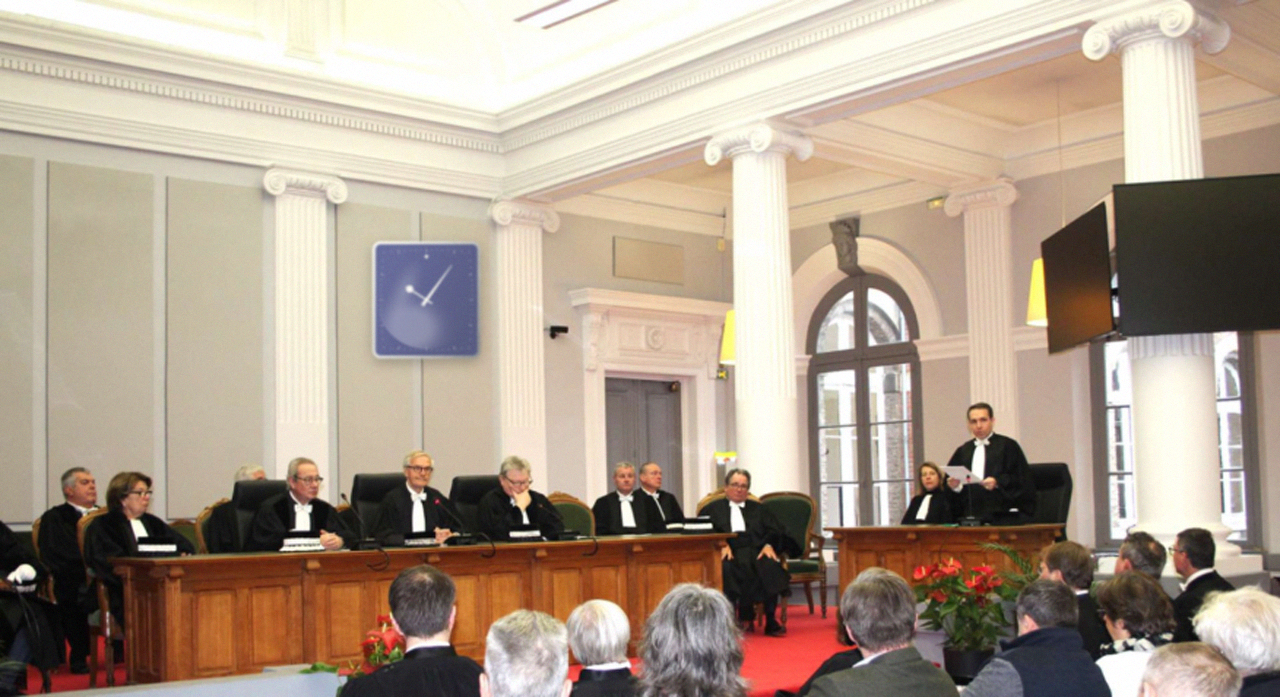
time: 10:06
